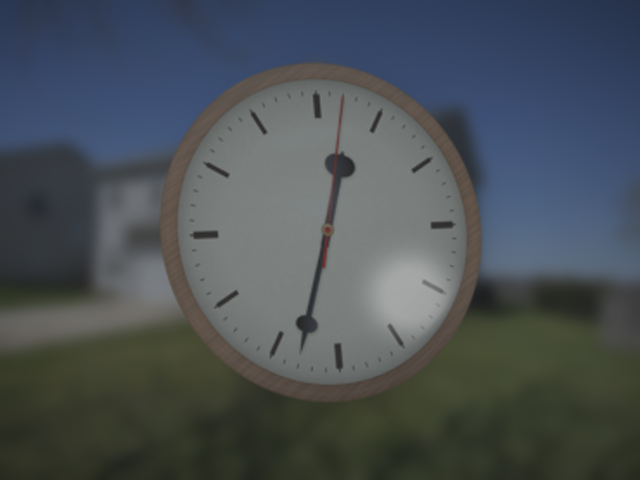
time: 12:33:02
